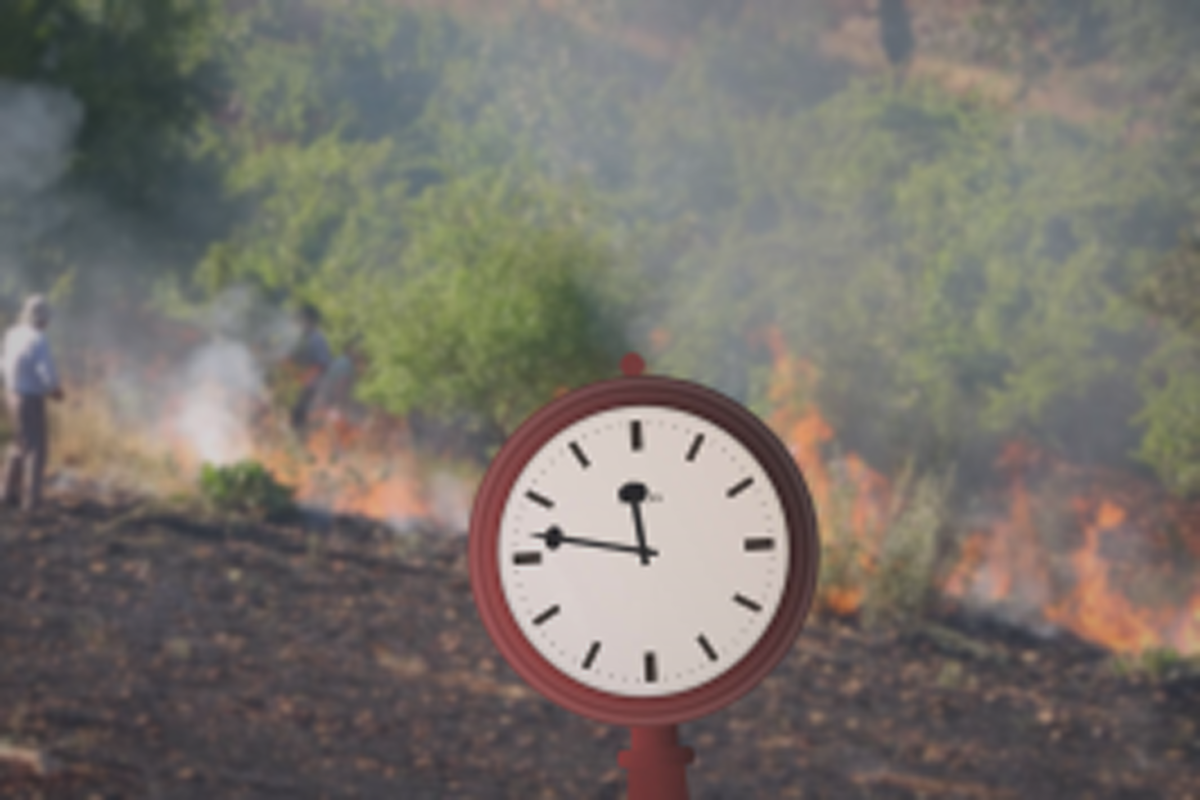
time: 11:47
